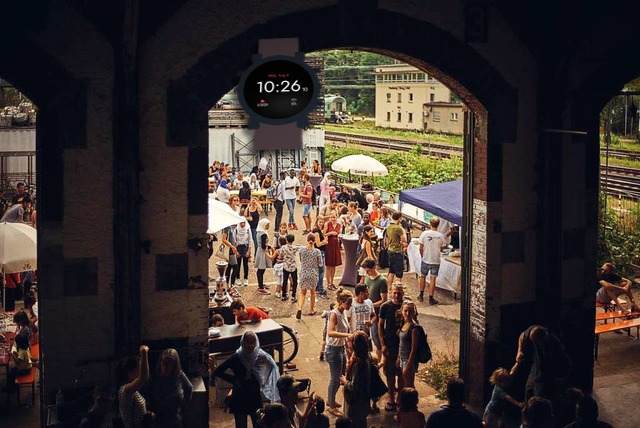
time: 10:26
